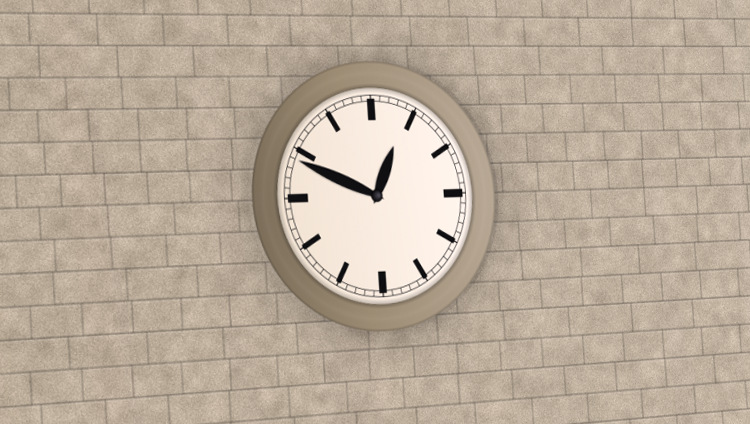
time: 12:49
